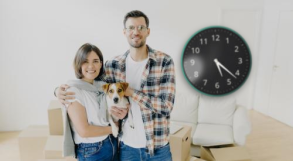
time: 5:22
